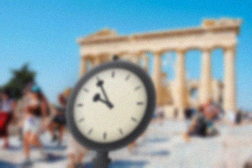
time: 9:55
